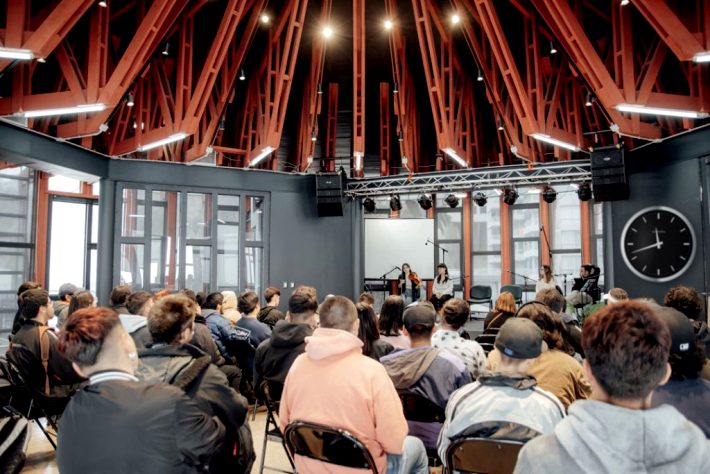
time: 11:42
